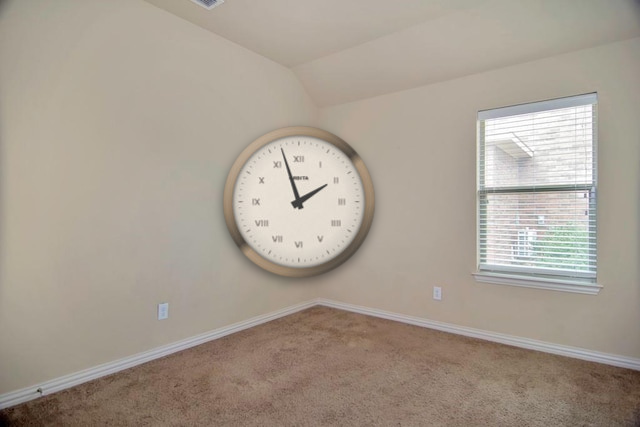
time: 1:57
